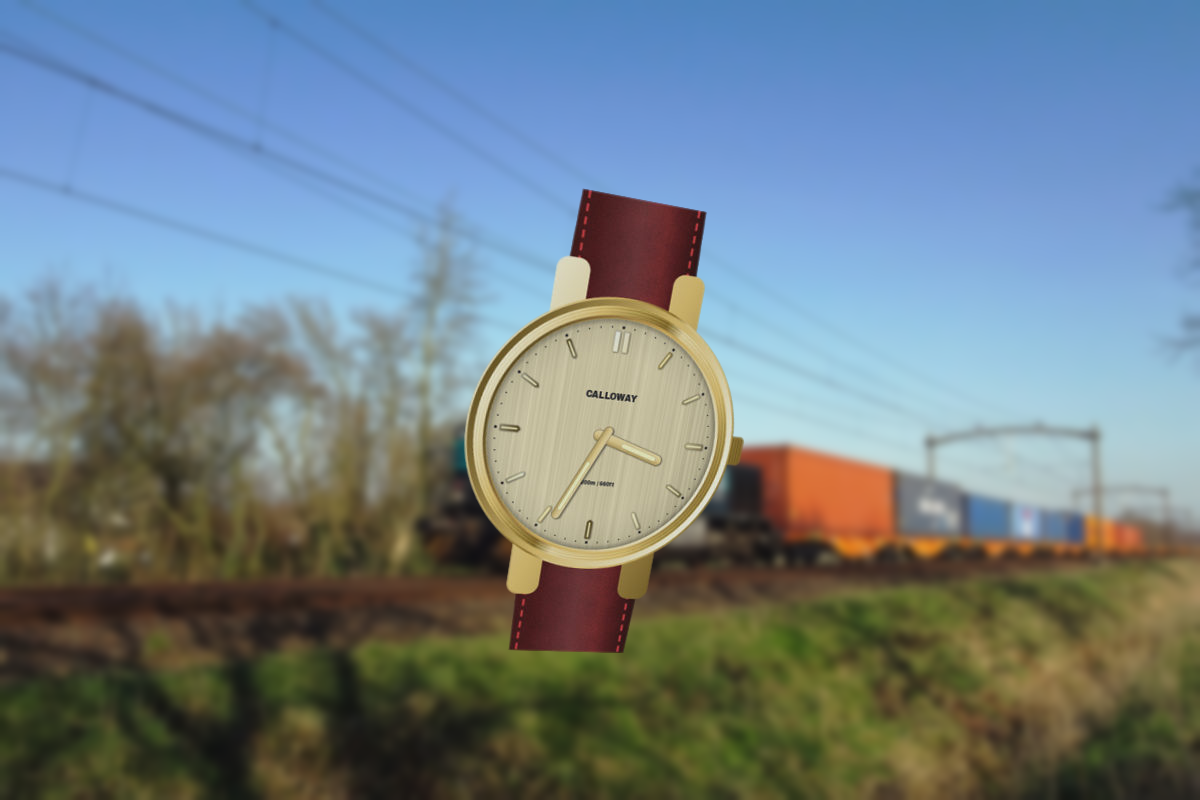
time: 3:34
